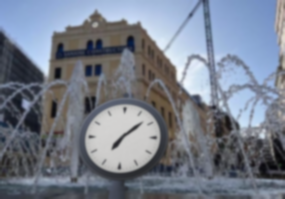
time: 7:08
